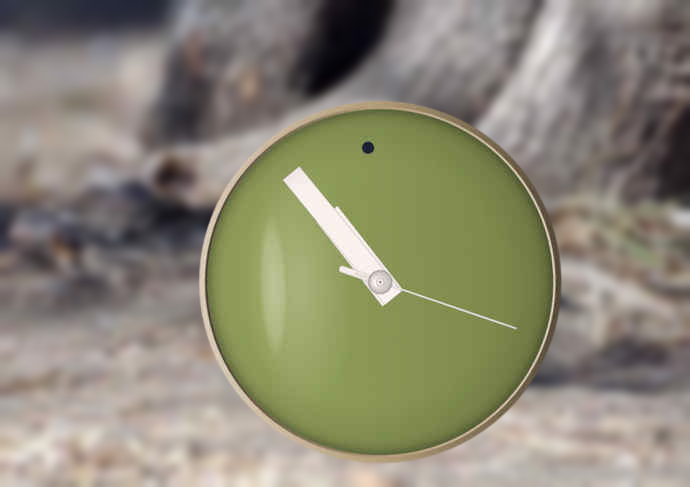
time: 10:54:19
